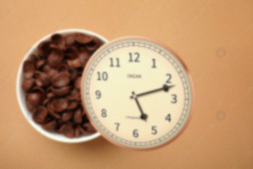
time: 5:12
